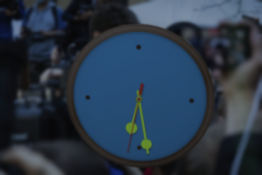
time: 6:28:32
